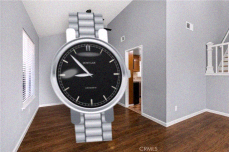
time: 8:53
